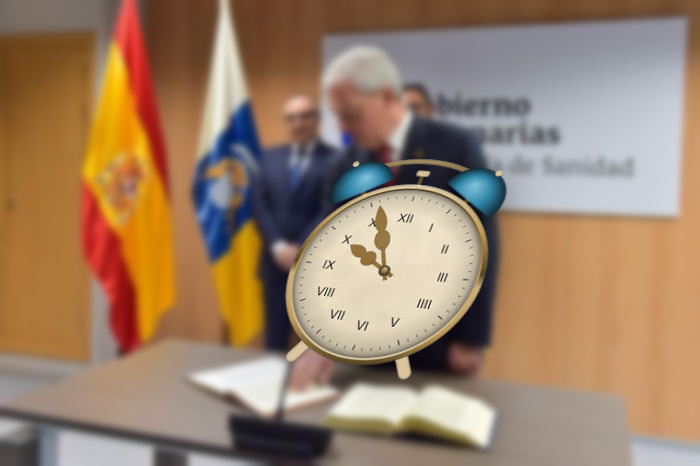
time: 9:56
